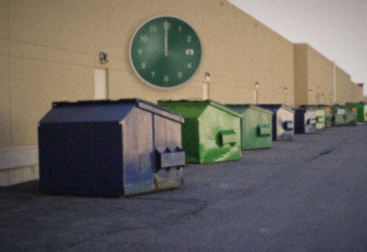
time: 12:00
